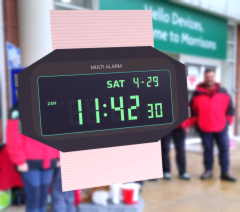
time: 11:42:30
